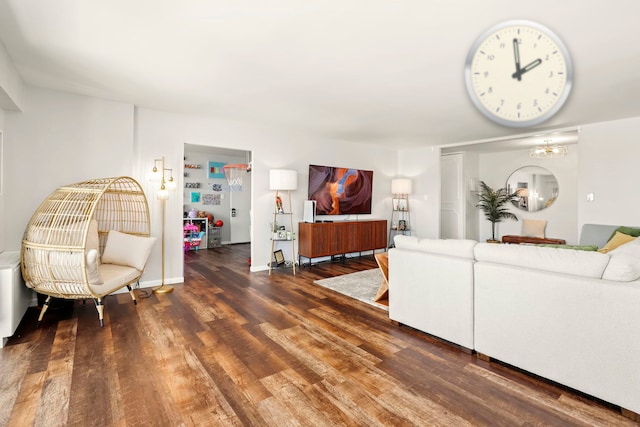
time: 1:59
